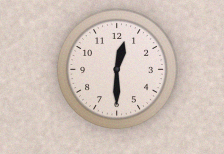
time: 12:30
